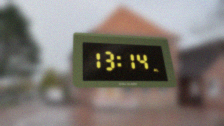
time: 13:14
